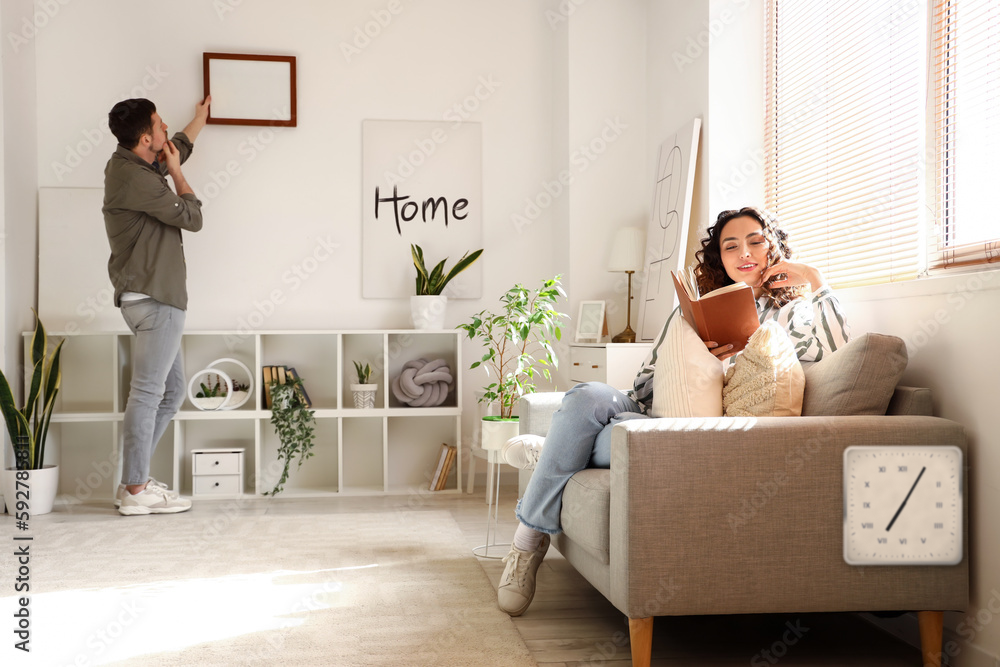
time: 7:05
